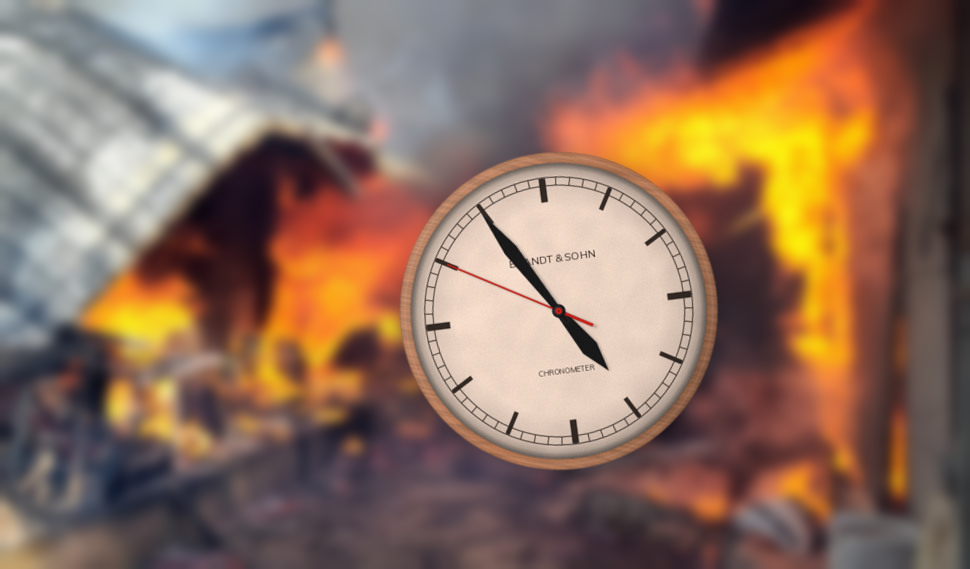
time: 4:54:50
